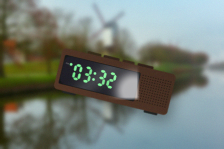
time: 3:32
